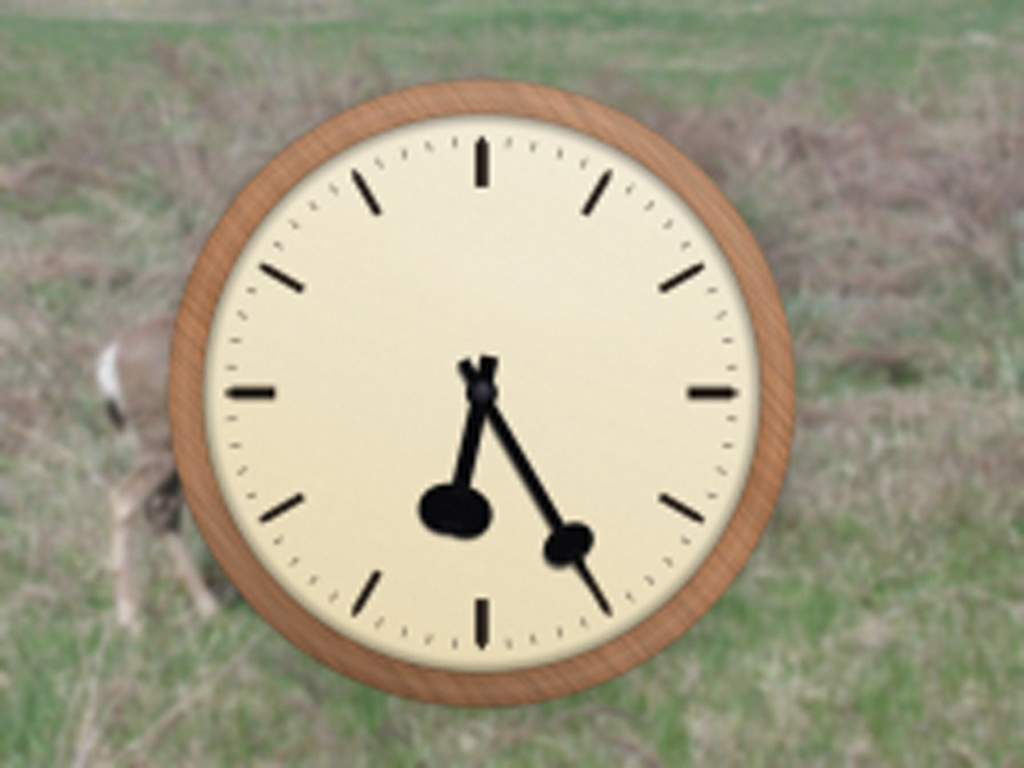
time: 6:25
